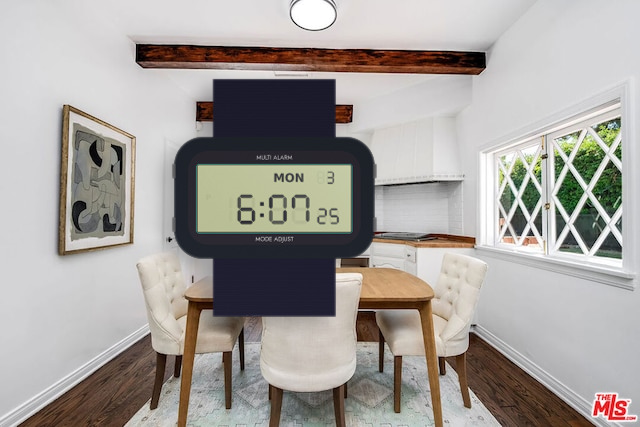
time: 6:07:25
